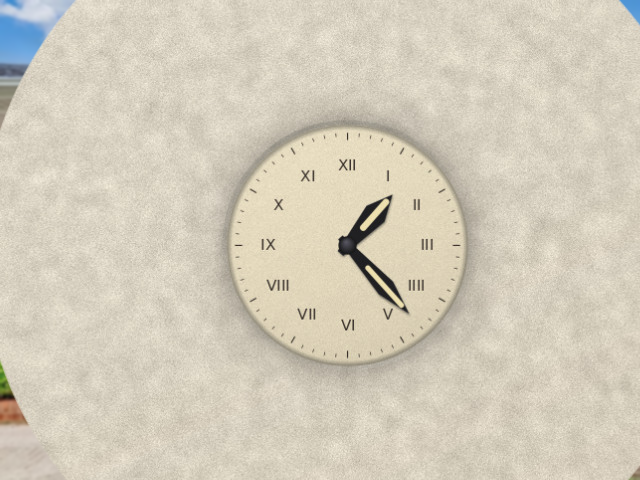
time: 1:23
